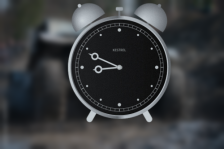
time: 8:49
